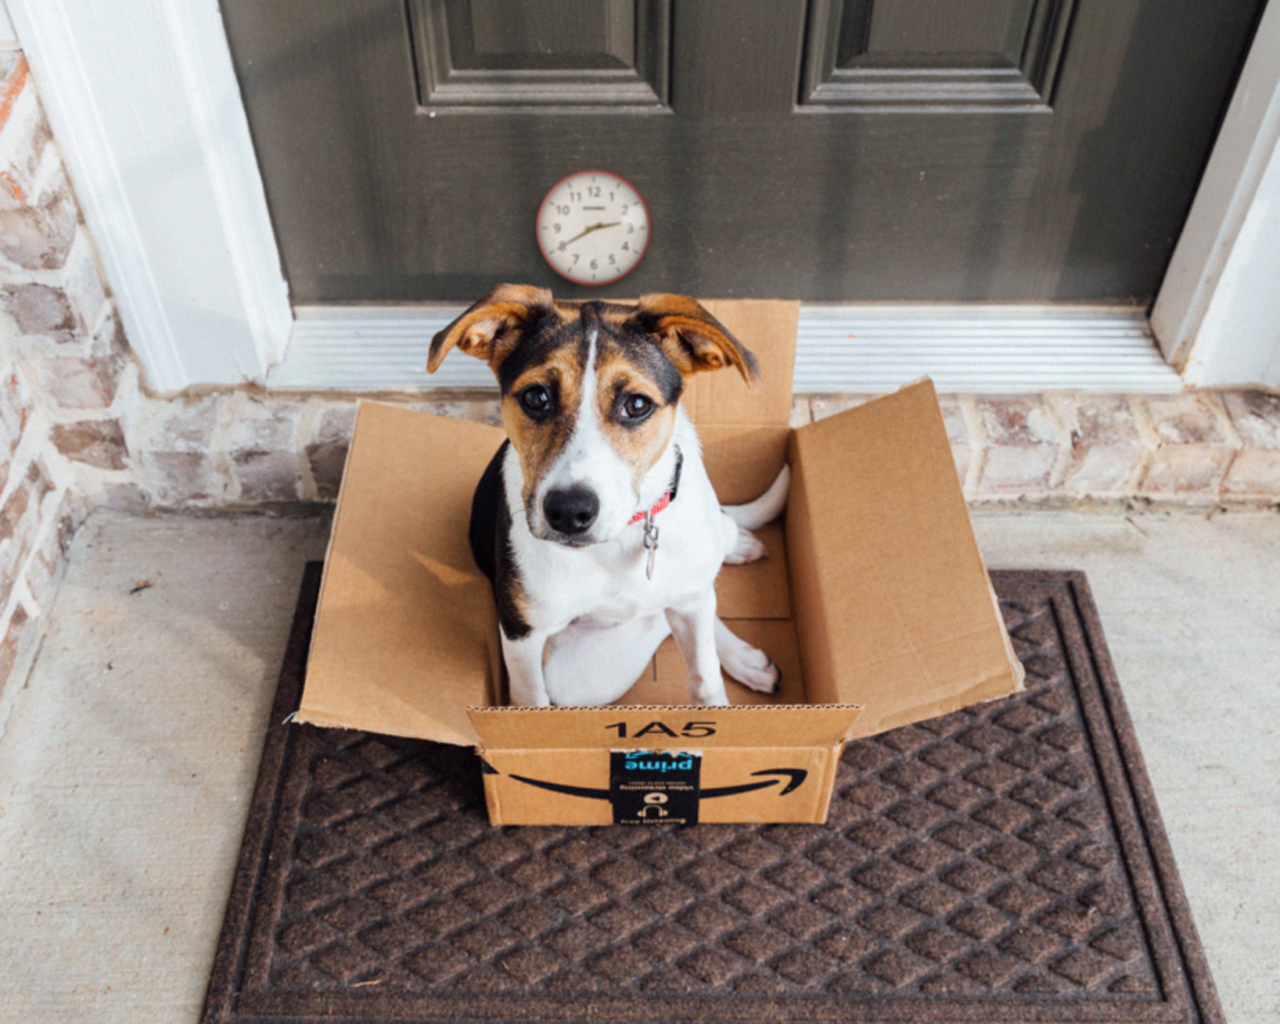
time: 2:40
